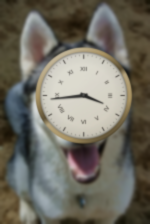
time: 3:44
